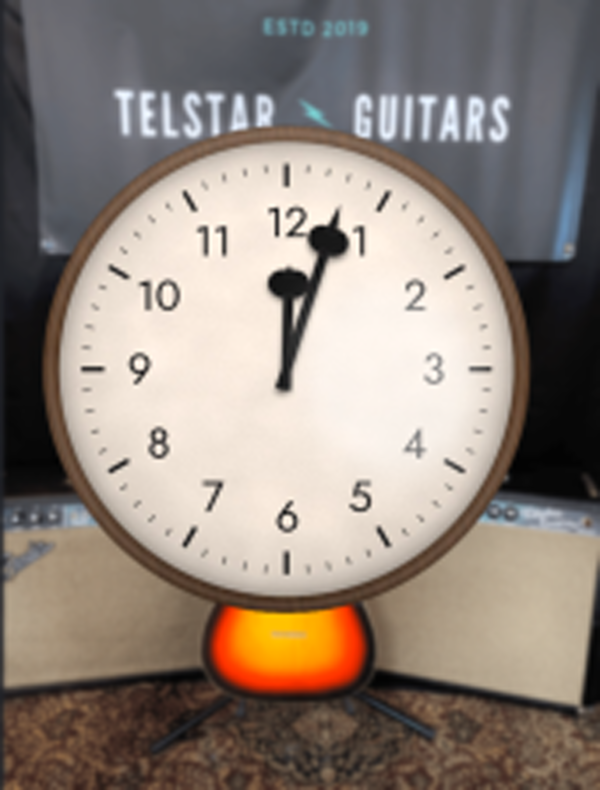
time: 12:03
